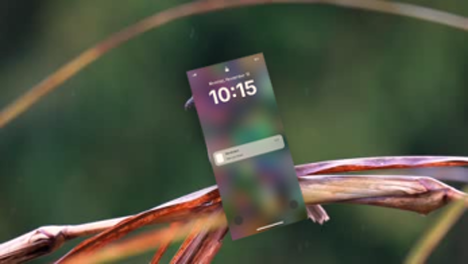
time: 10:15
